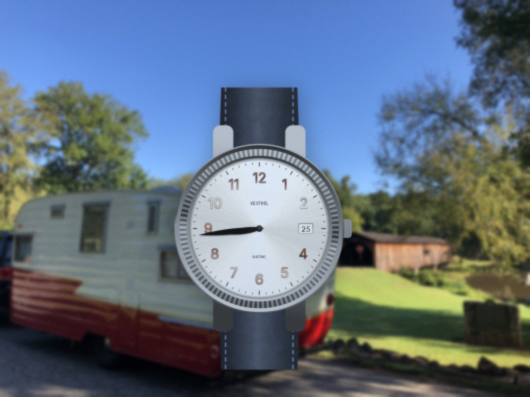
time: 8:44
